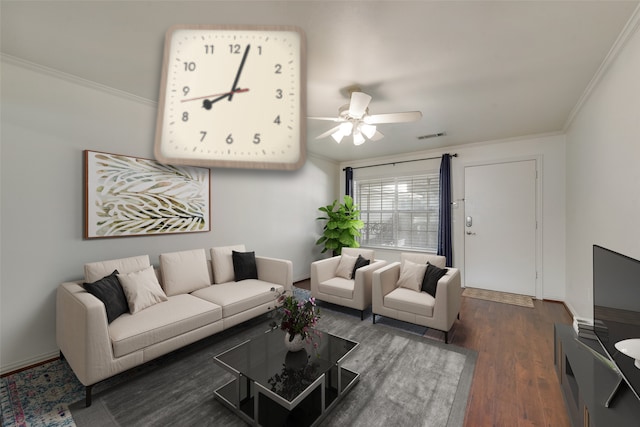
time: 8:02:43
